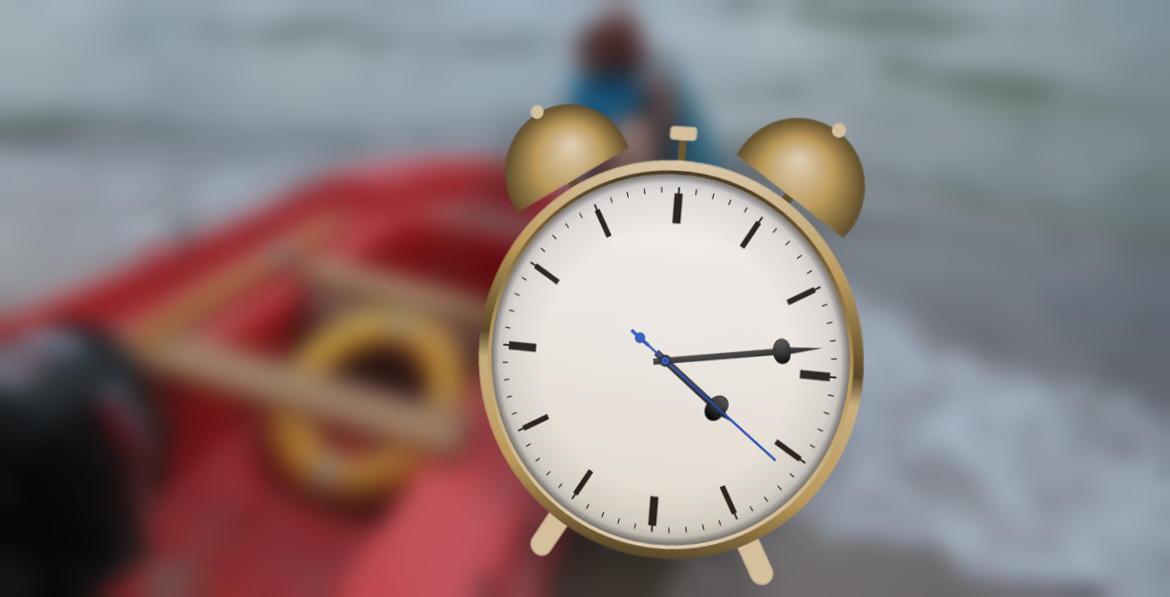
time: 4:13:21
